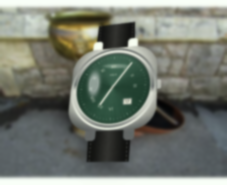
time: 7:06
